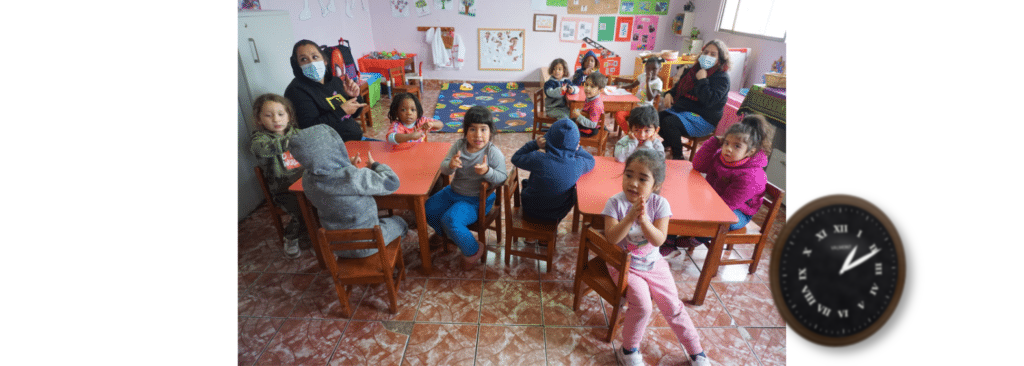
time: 1:11
